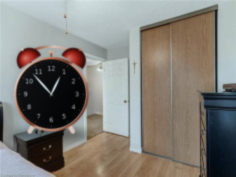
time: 12:53
